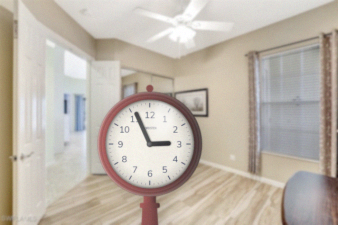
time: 2:56
